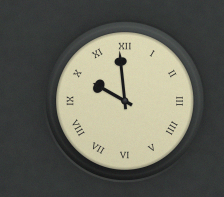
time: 9:59
